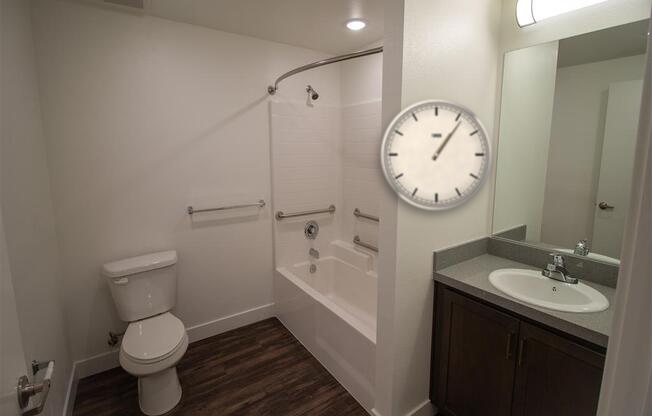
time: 1:06
